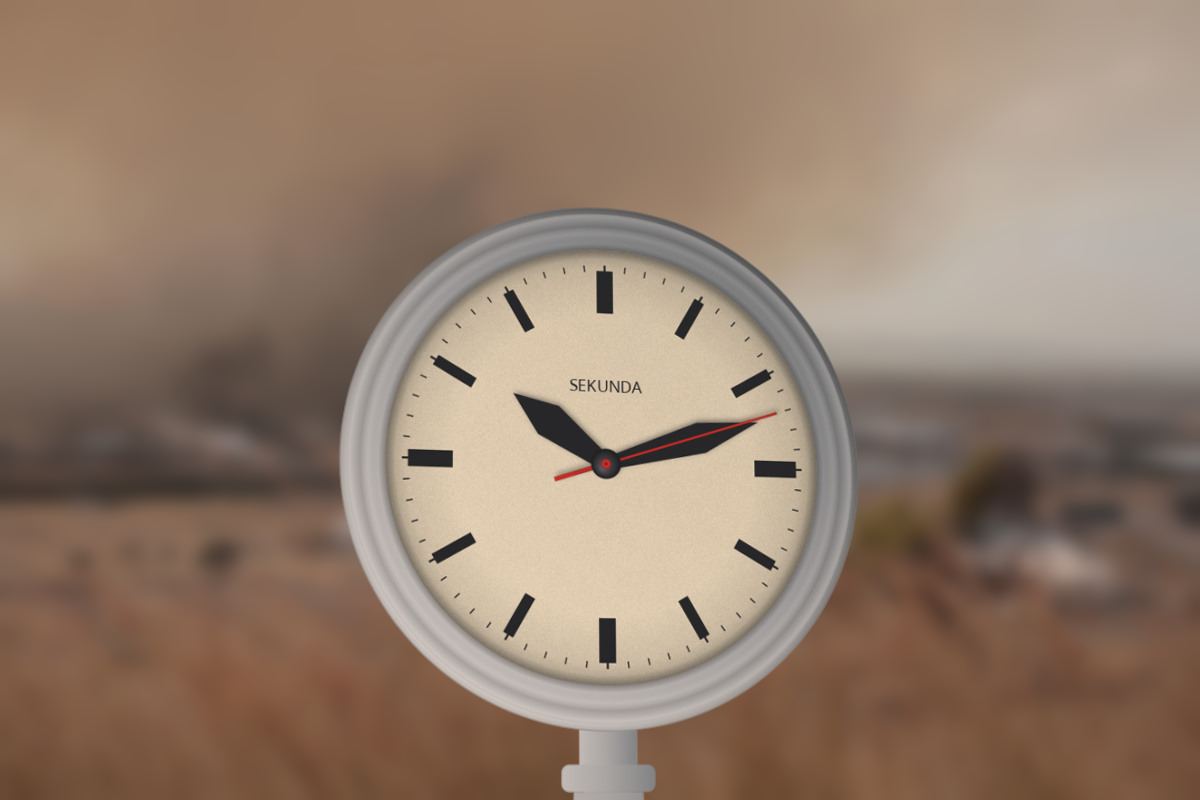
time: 10:12:12
